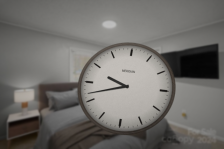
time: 9:42
